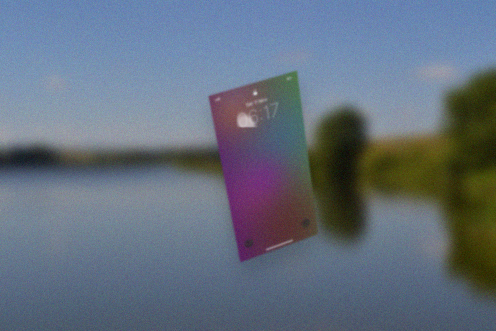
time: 6:17
